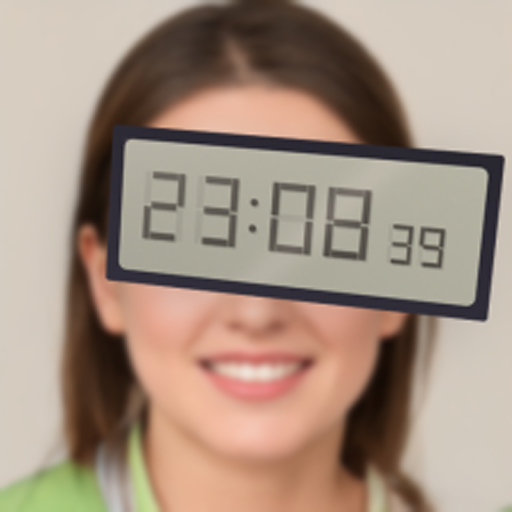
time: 23:08:39
